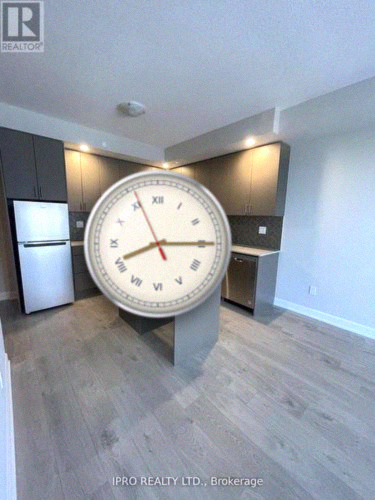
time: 8:14:56
